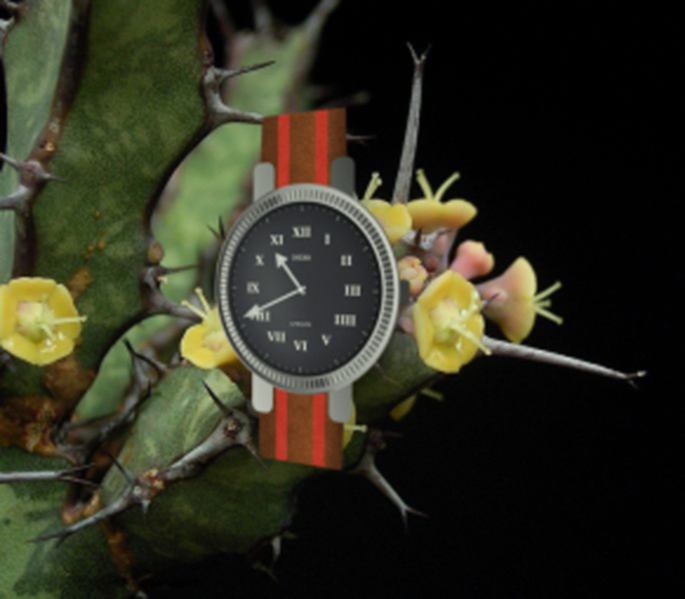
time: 10:41
